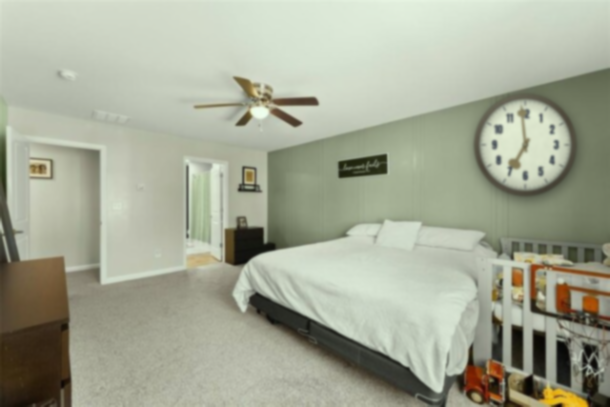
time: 6:59
